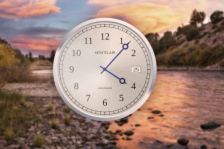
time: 4:07
